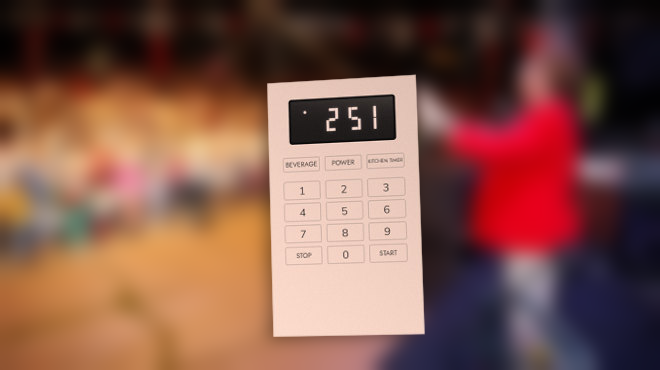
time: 2:51
